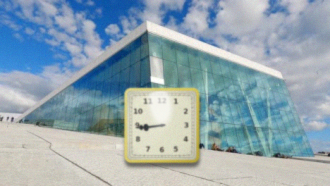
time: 8:44
